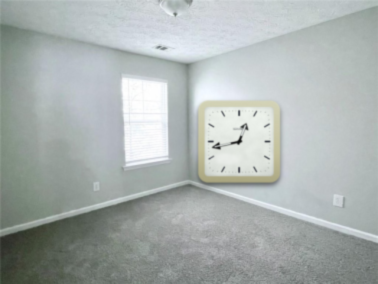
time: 12:43
